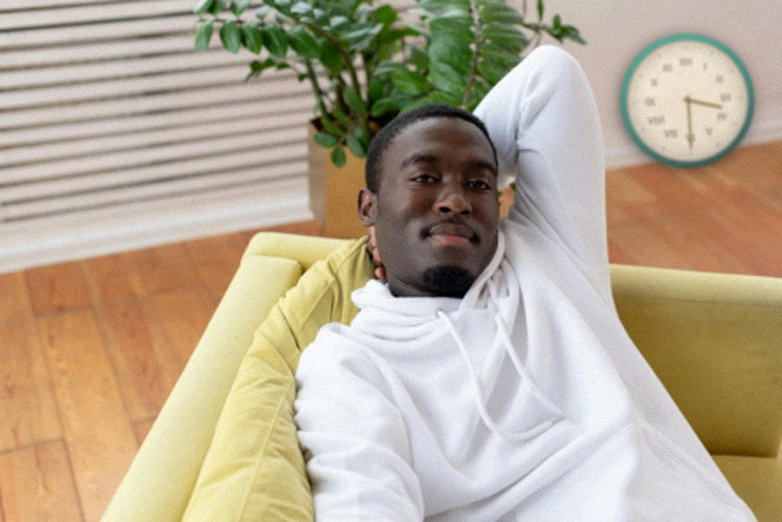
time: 3:30
